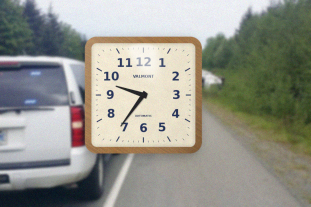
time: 9:36
